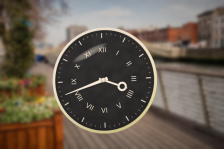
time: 3:42
